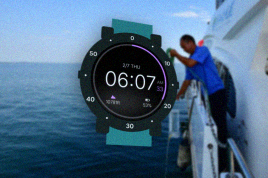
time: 6:07
